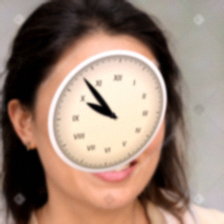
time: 9:53
